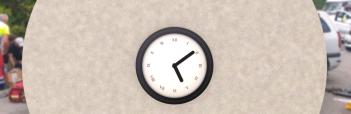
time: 5:09
